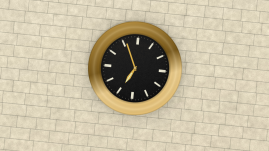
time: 6:56
